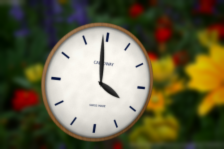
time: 3:59
